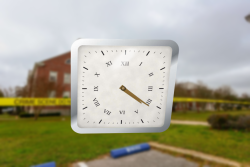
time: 4:21
